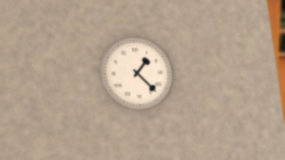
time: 1:23
